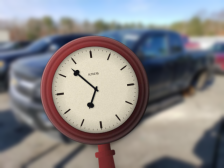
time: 6:53
